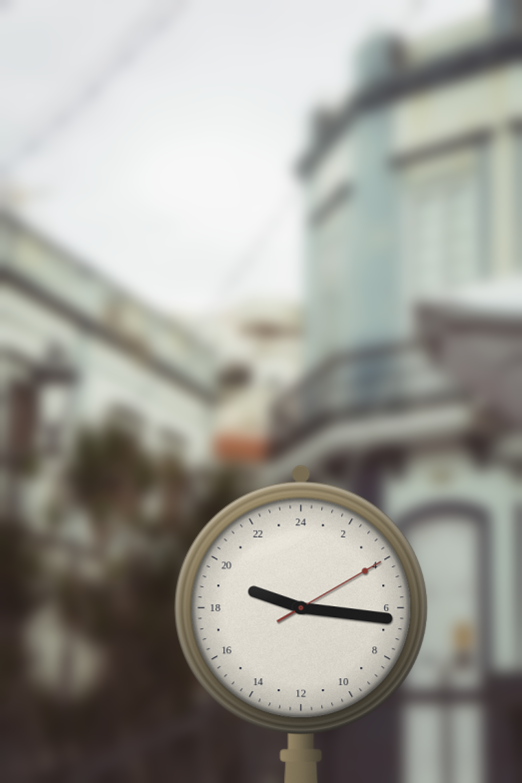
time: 19:16:10
